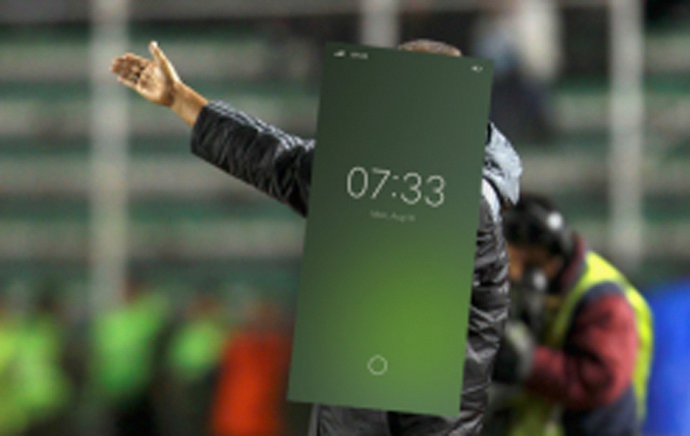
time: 7:33
